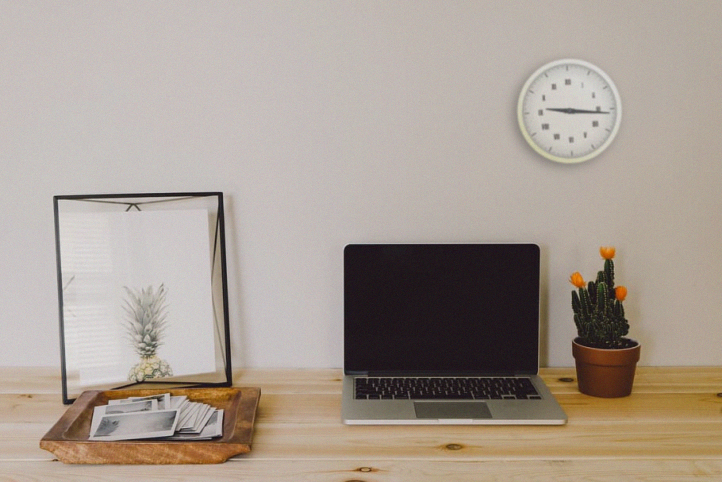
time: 9:16
